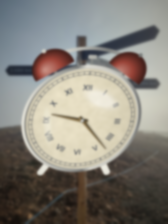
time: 9:23
